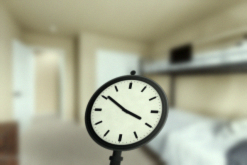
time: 3:51
